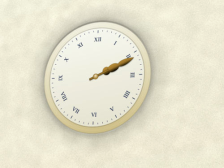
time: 2:11
